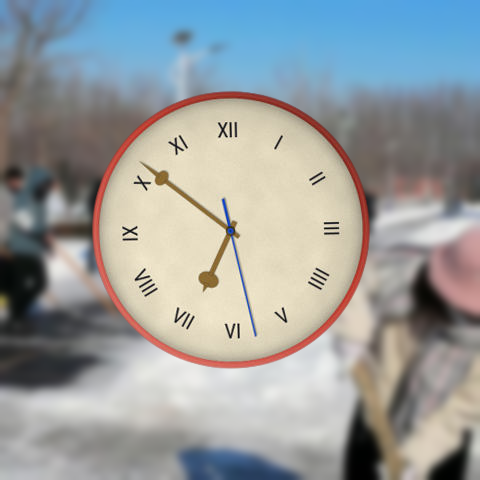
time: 6:51:28
